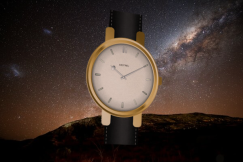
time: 10:10
